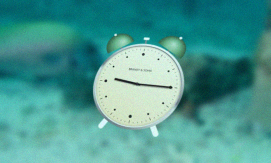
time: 9:15
